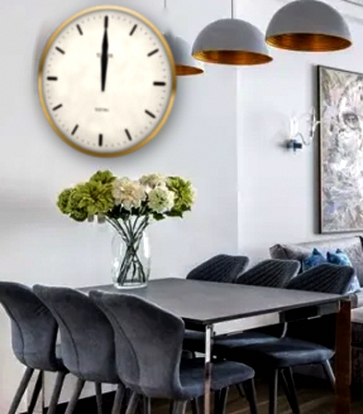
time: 12:00
